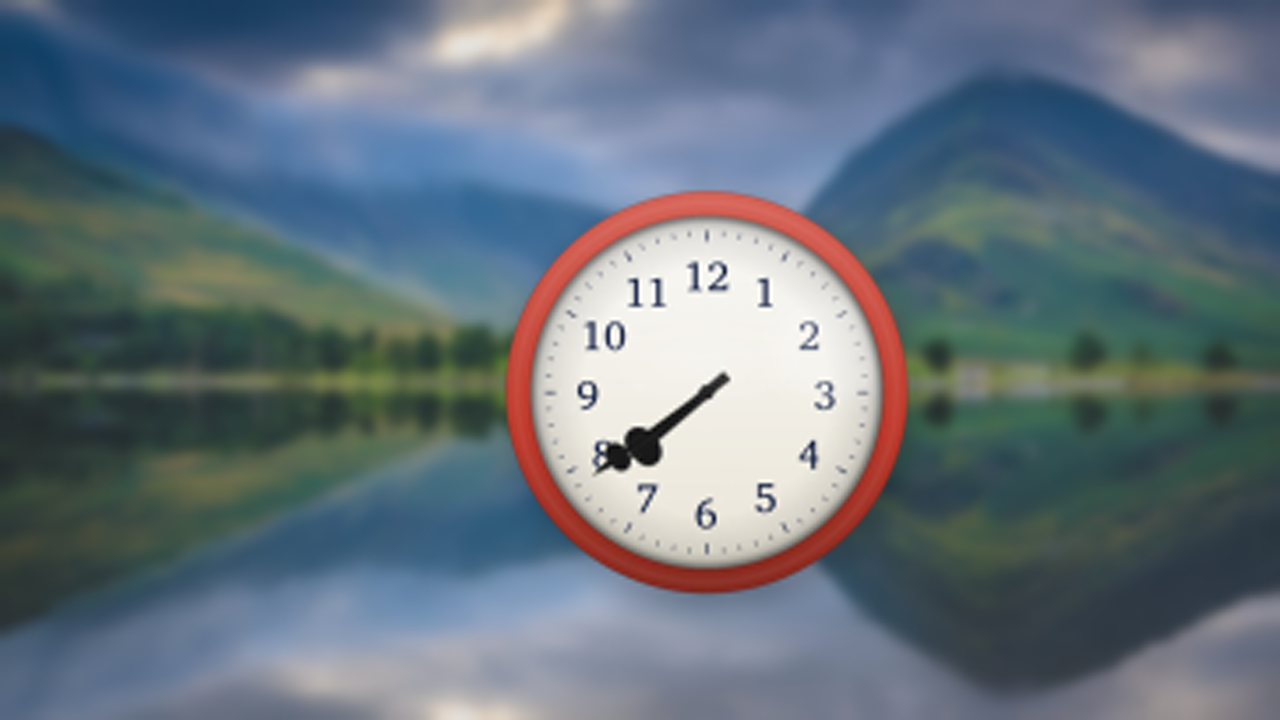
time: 7:39
